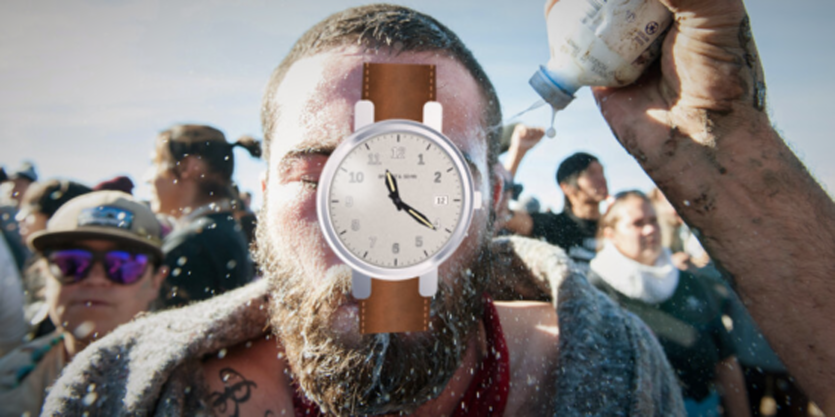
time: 11:21
